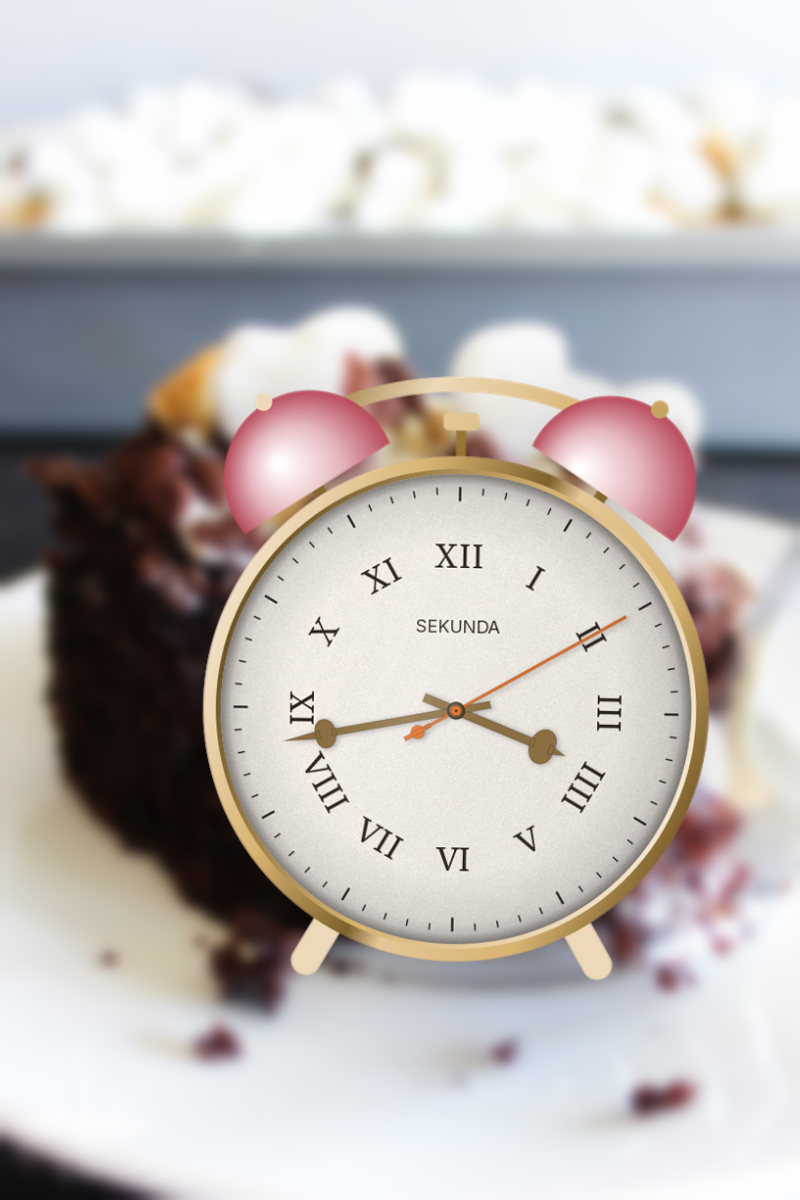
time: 3:43:10
